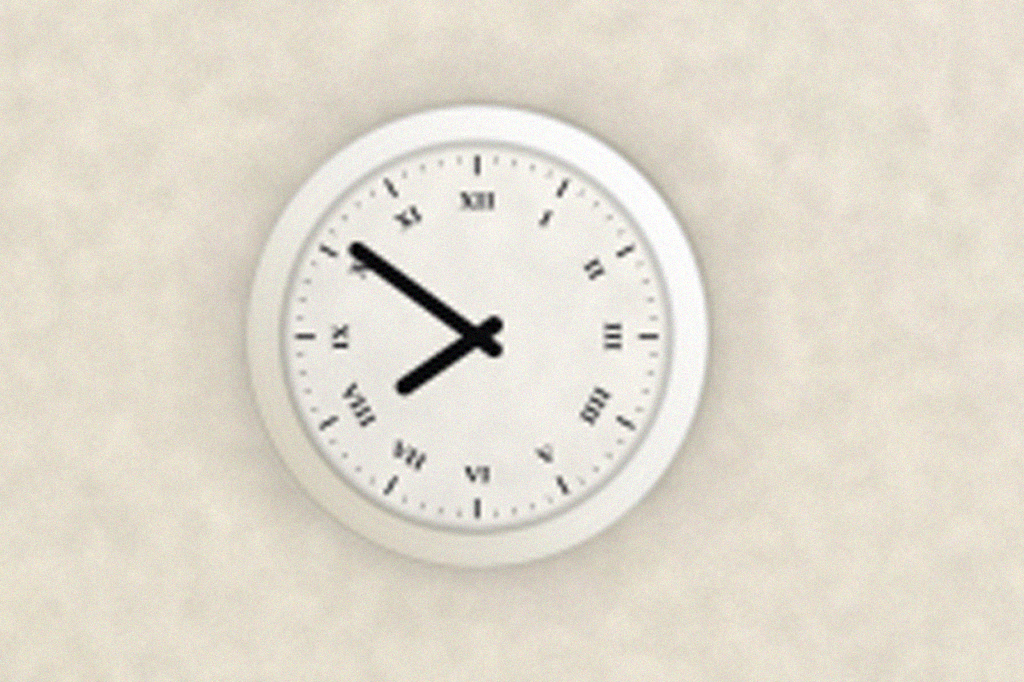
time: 7:51
